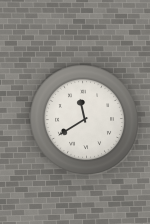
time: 11:40
